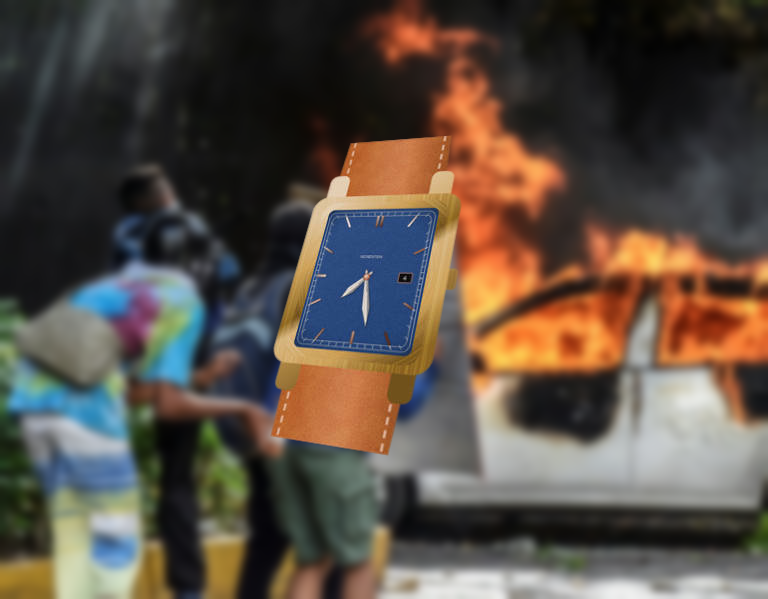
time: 7:28
